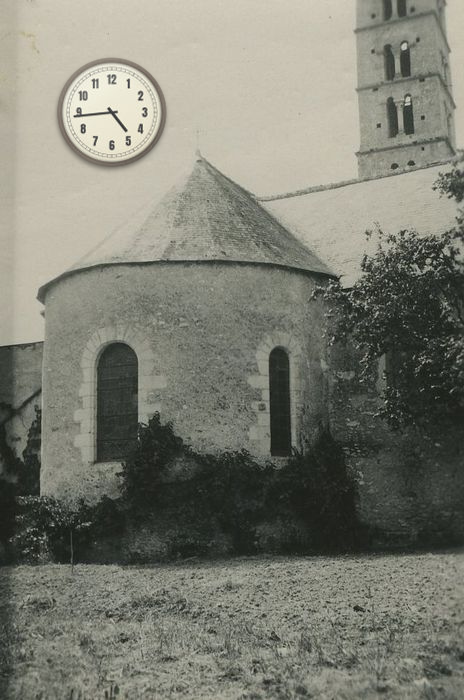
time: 4:44
